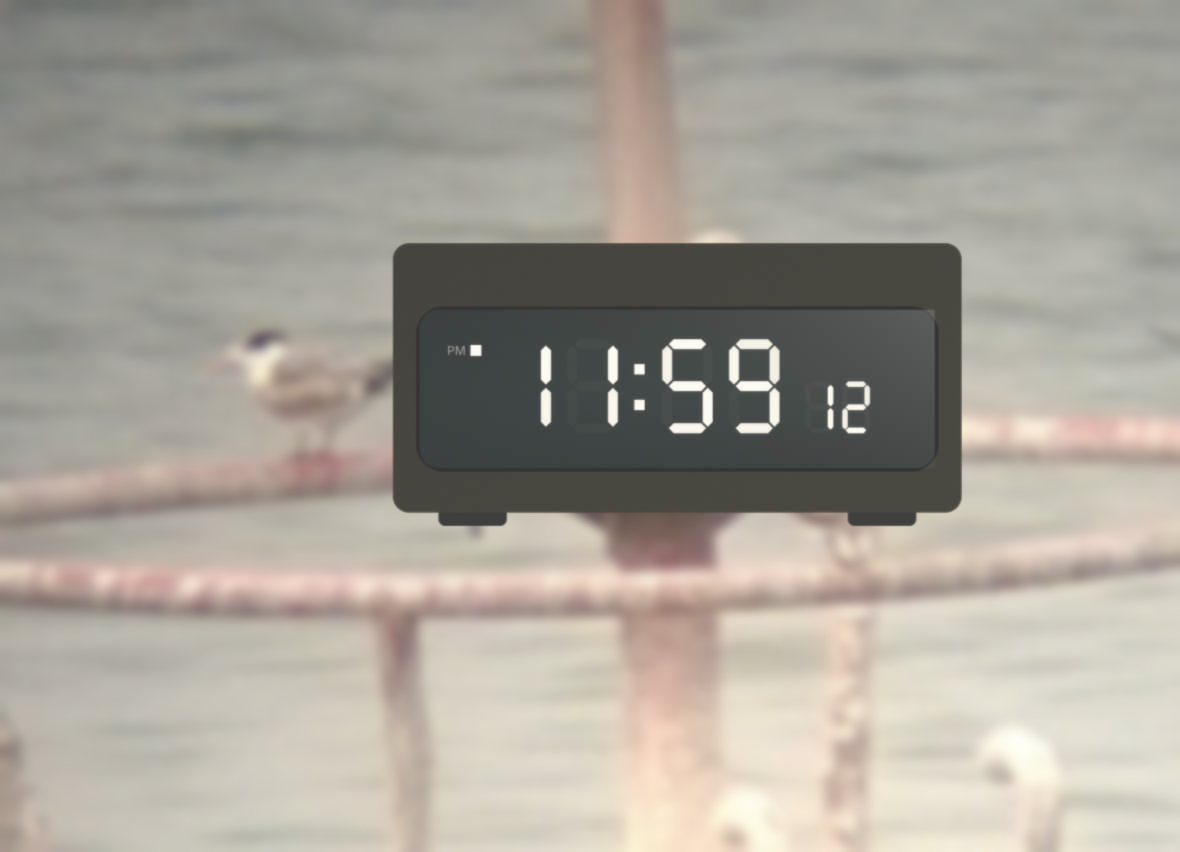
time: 11:59:12
